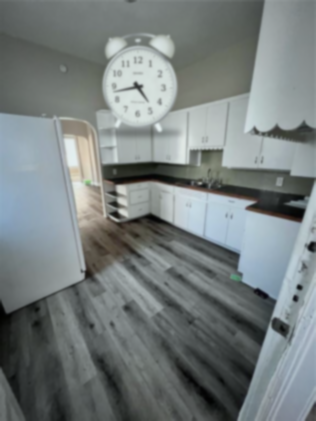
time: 4:43
